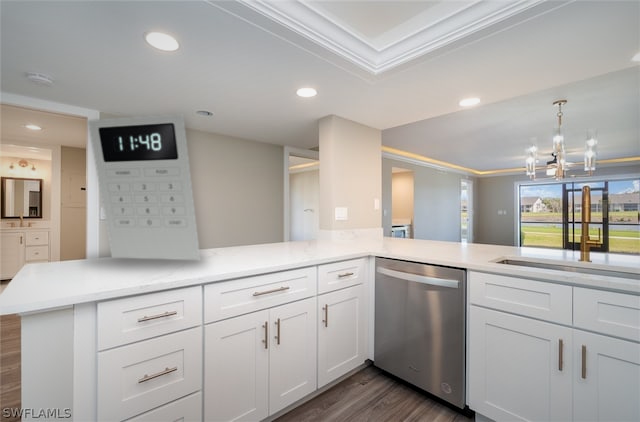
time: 11:48
